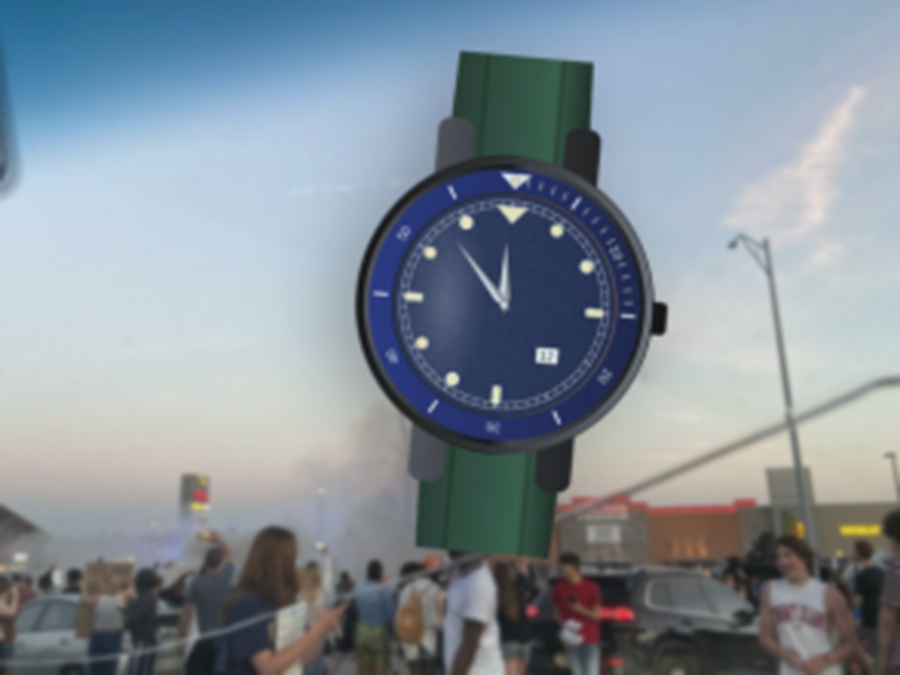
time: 11:53
